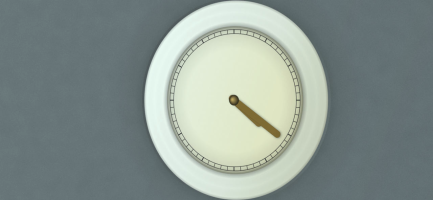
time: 4:21
